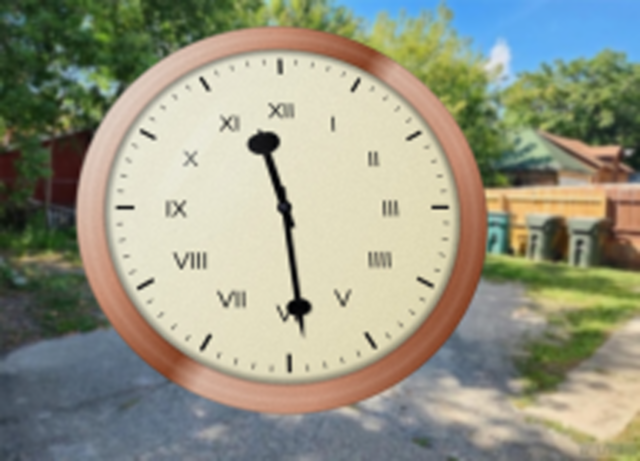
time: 11:29
